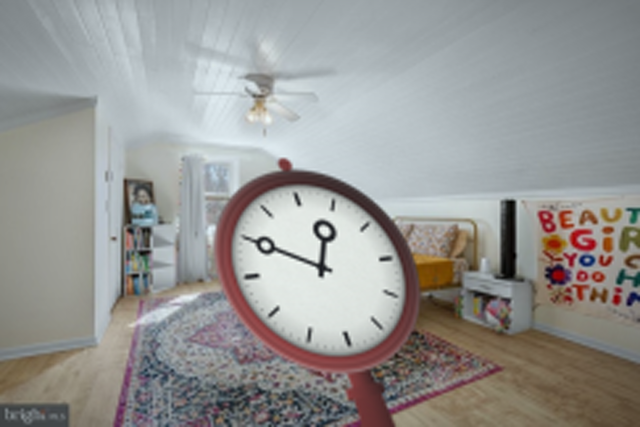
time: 12:50
